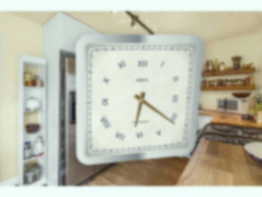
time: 6:21
